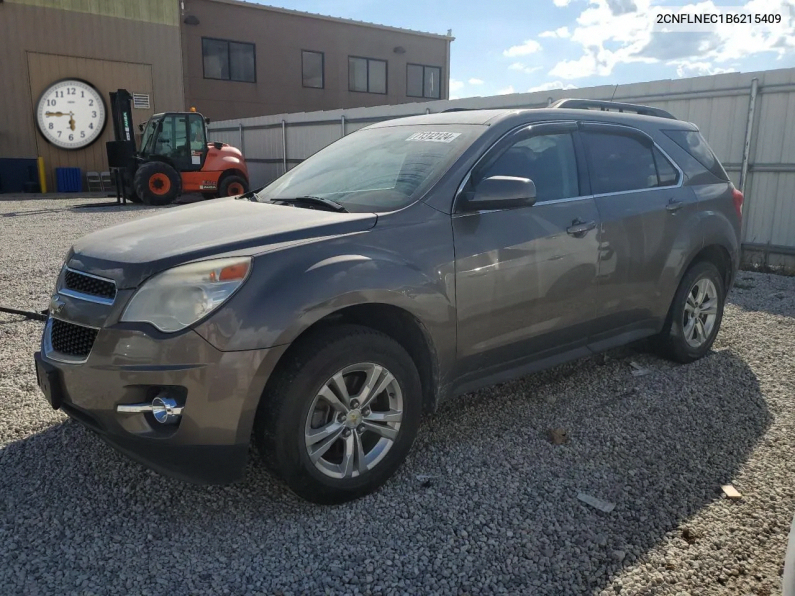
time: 5:45
